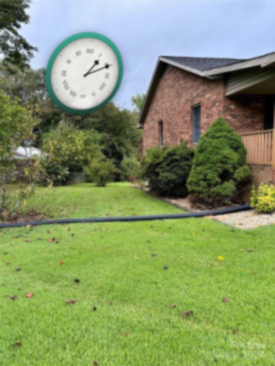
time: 1:11
